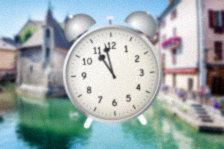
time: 10:58
